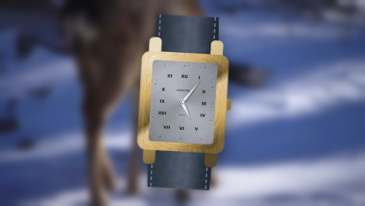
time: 5:06
